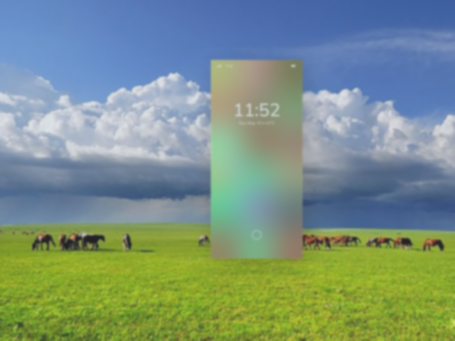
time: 11:52
